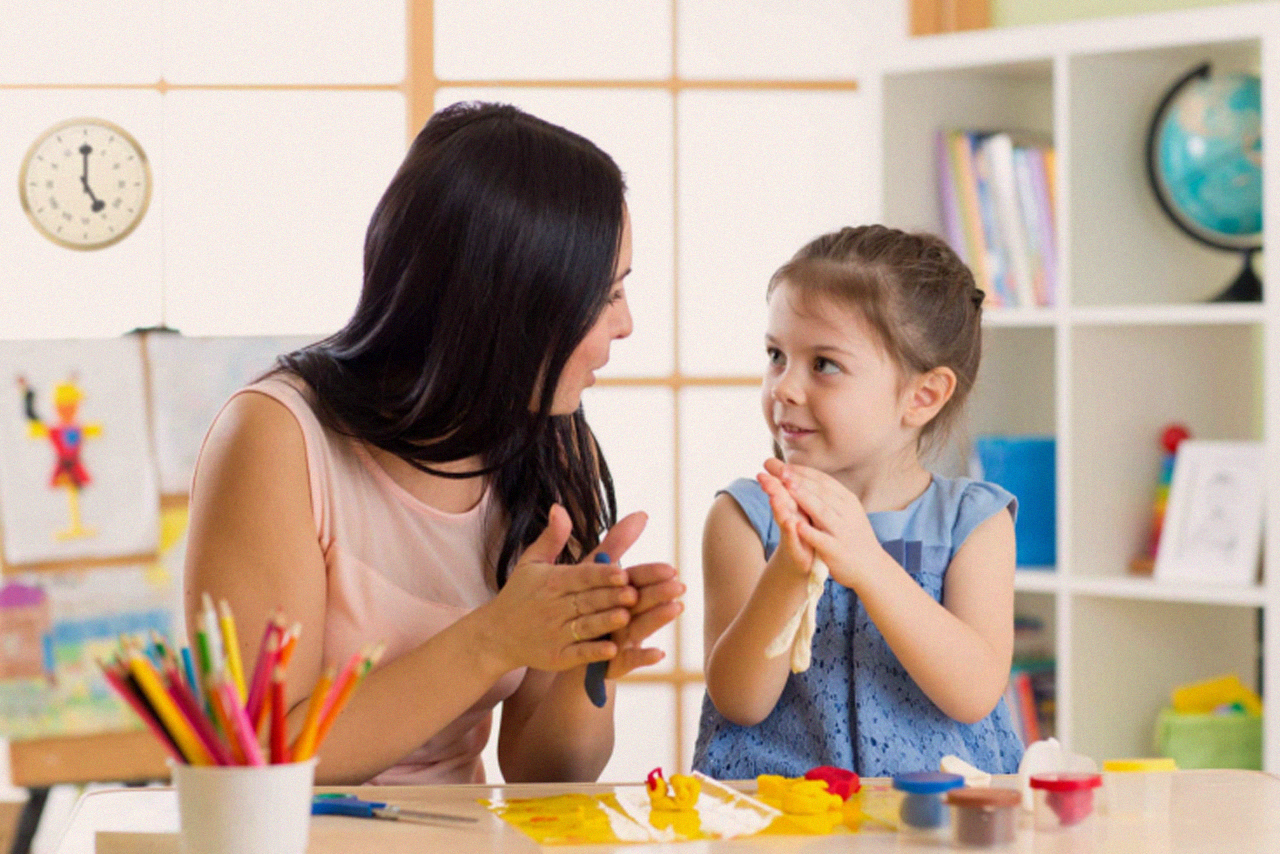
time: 5:00
